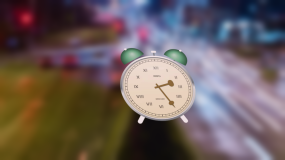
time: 2:25
